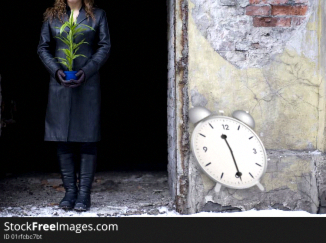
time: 11:29
